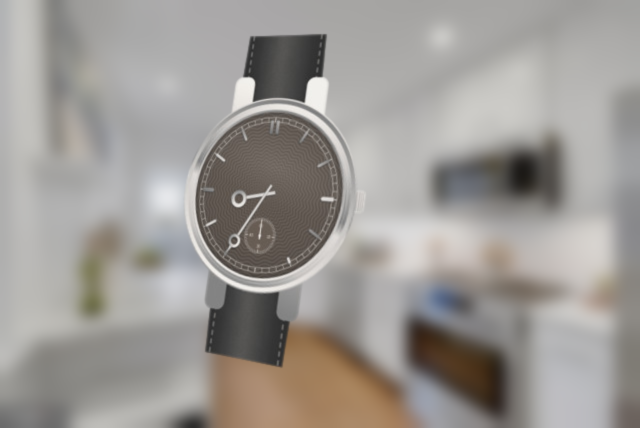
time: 8:35
